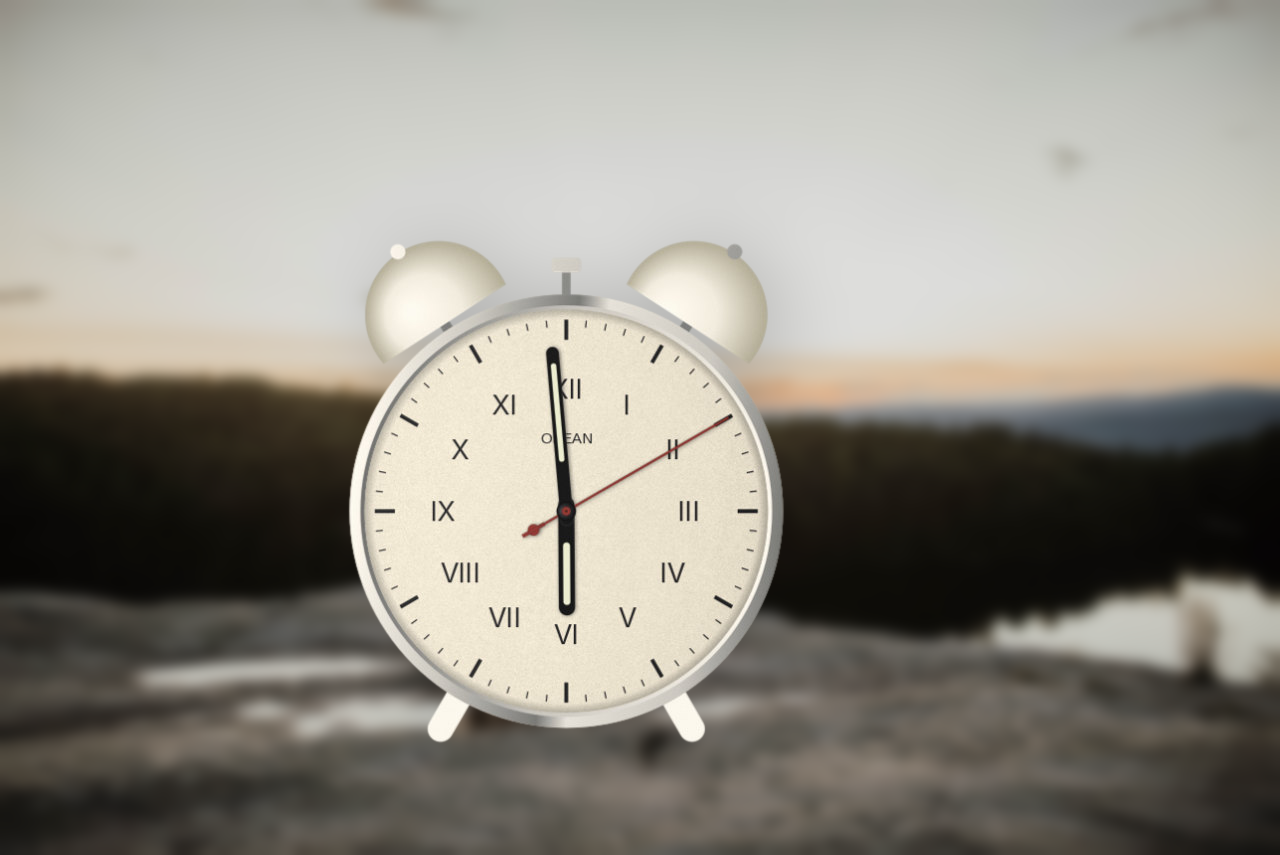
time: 5:59:10
